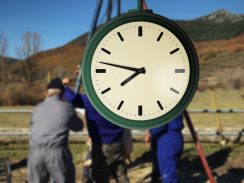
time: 7:47
